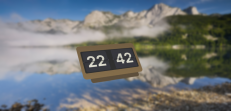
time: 22:42
